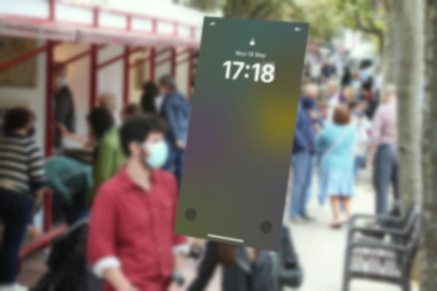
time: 17:18
